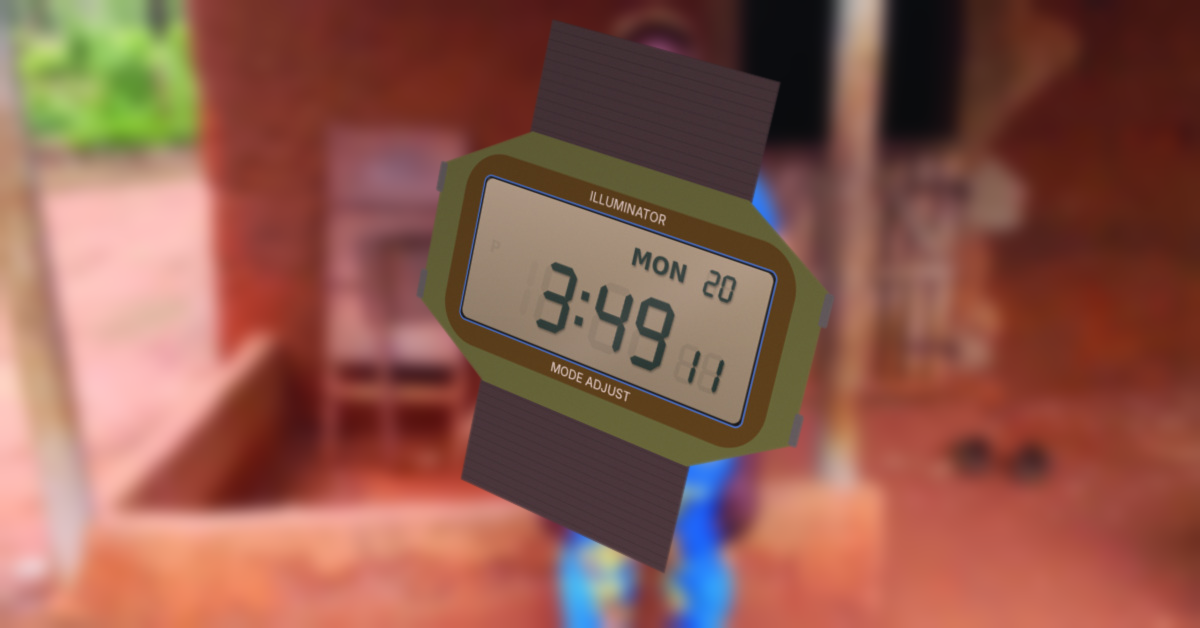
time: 3:49:11
